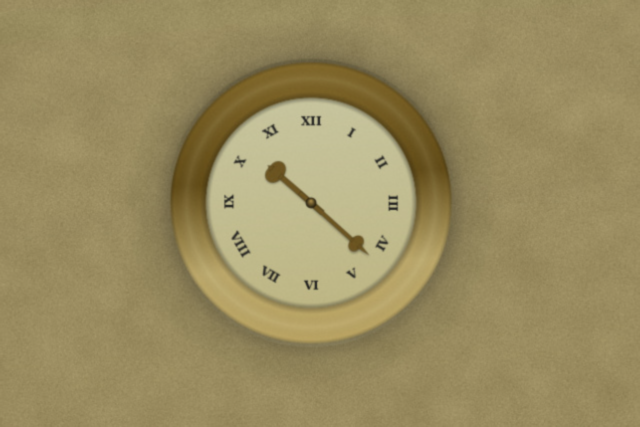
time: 10:22
